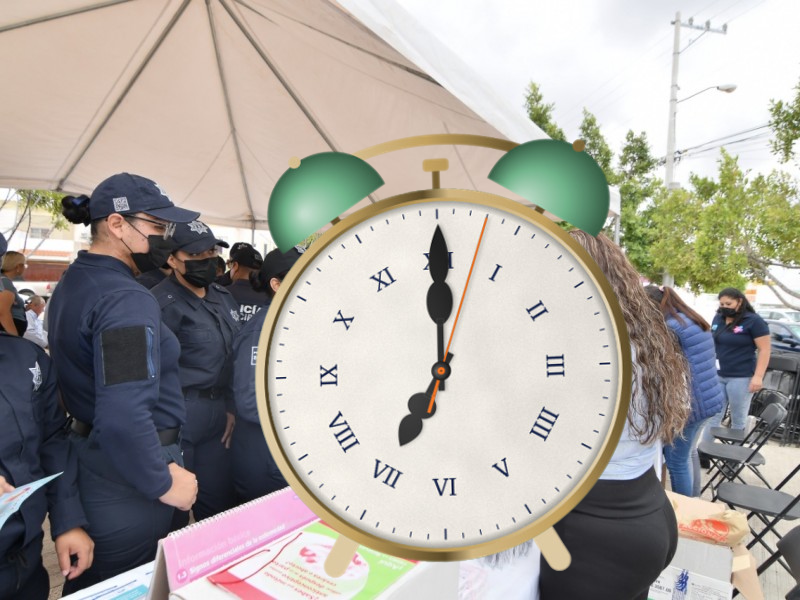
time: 7:00:03
